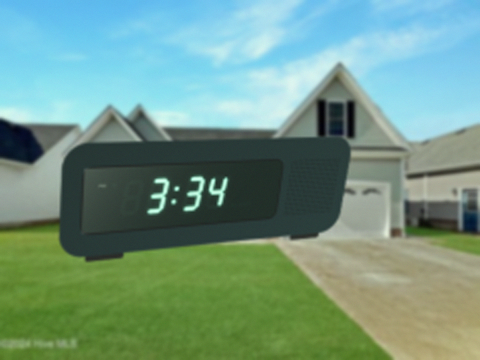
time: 3:34
